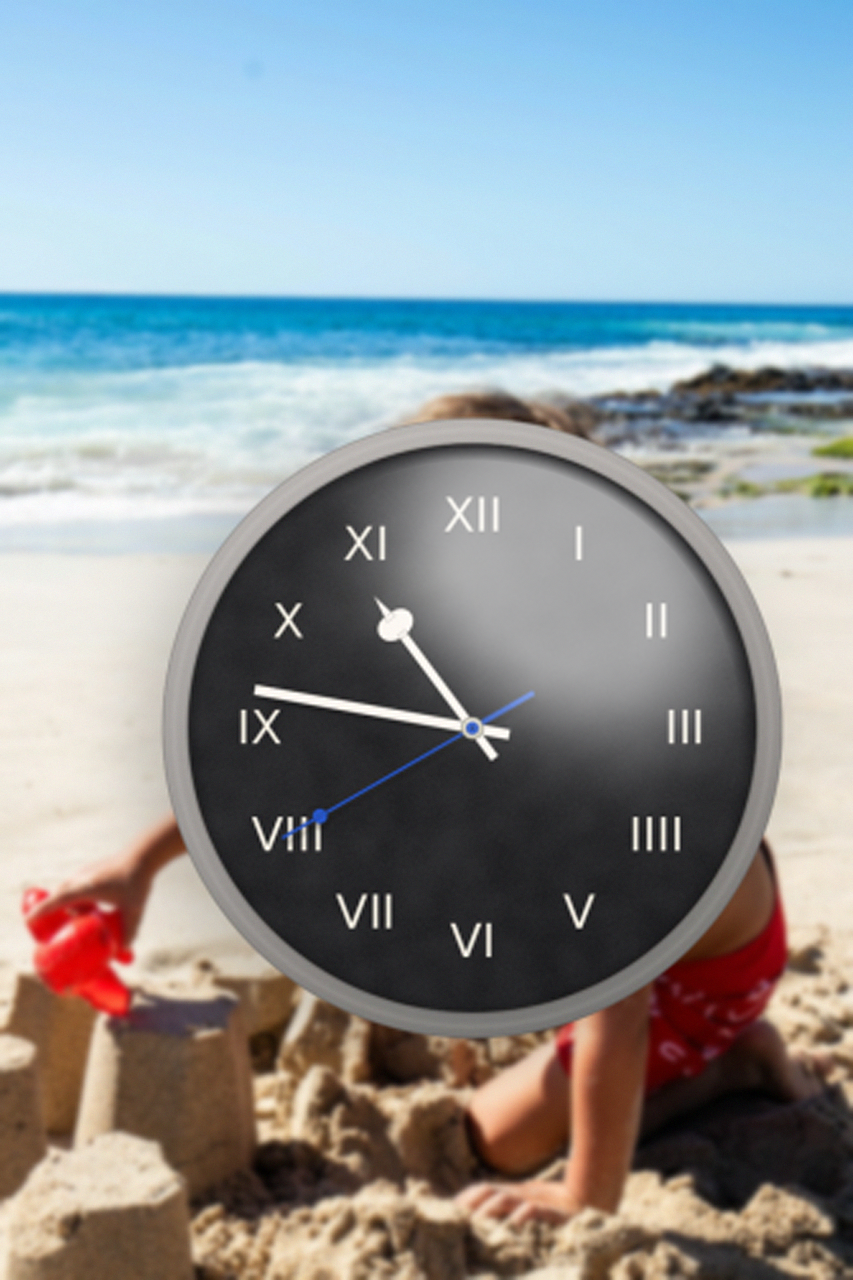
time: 10:46:40
